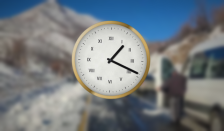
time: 1:19
